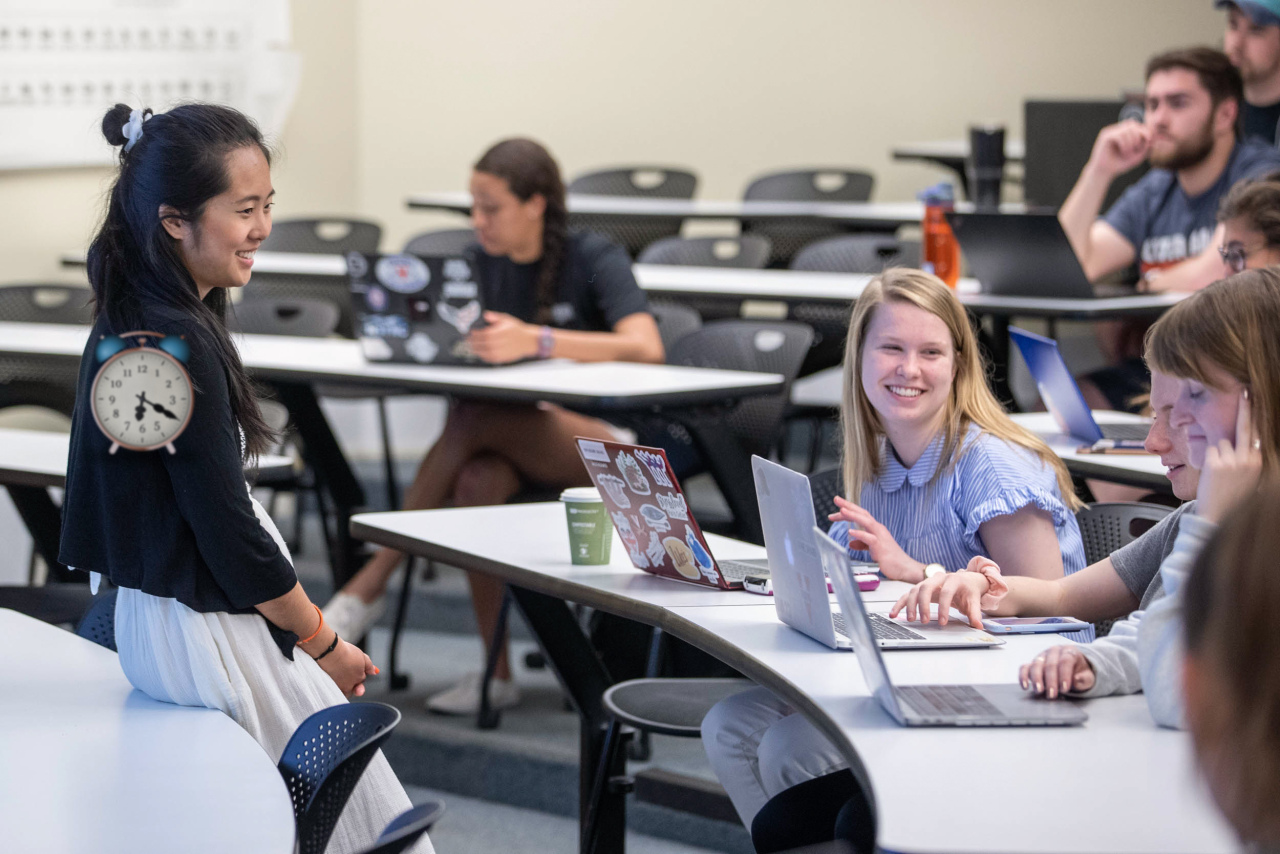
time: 6:20
